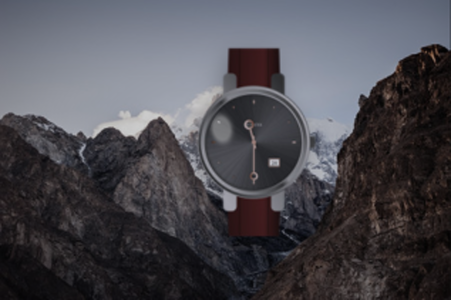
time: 11:30
